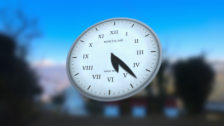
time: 5:23
